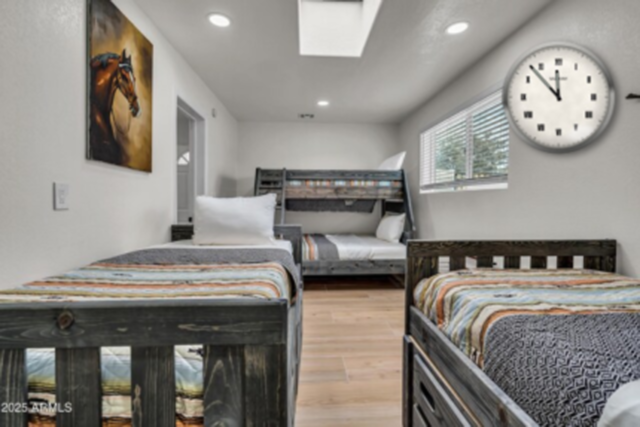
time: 11:53
